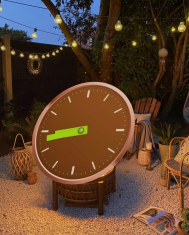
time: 8:43
